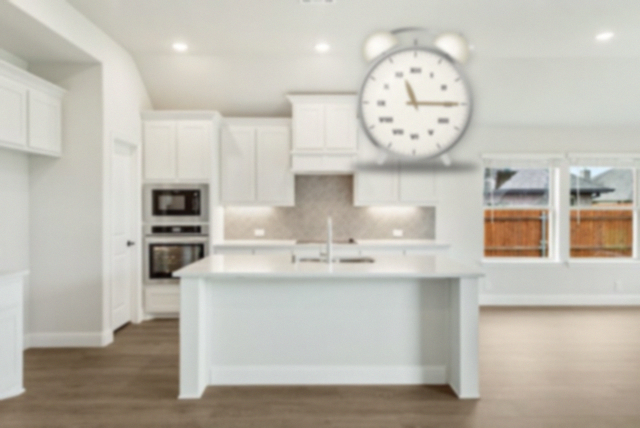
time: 11:15
